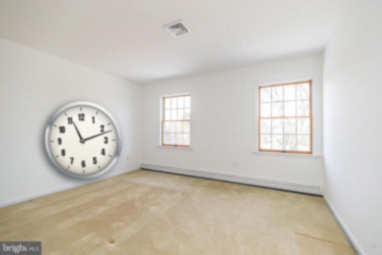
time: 11:12
